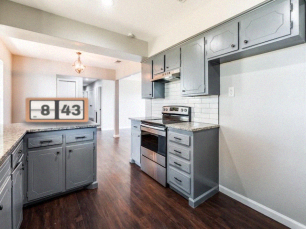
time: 8:43
